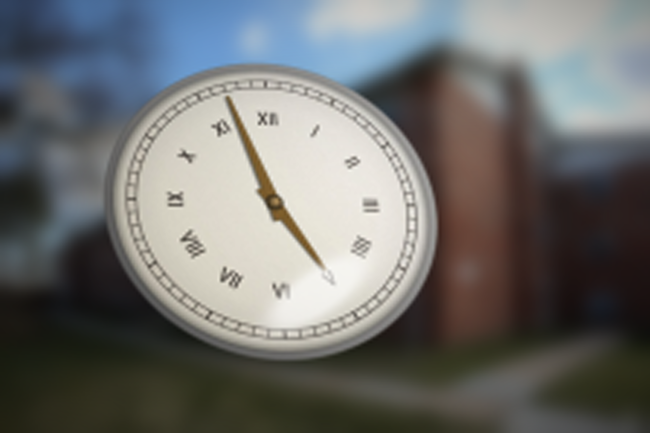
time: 4:57
